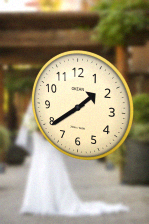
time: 1:39
